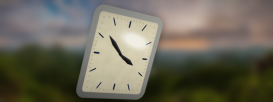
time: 3:52
